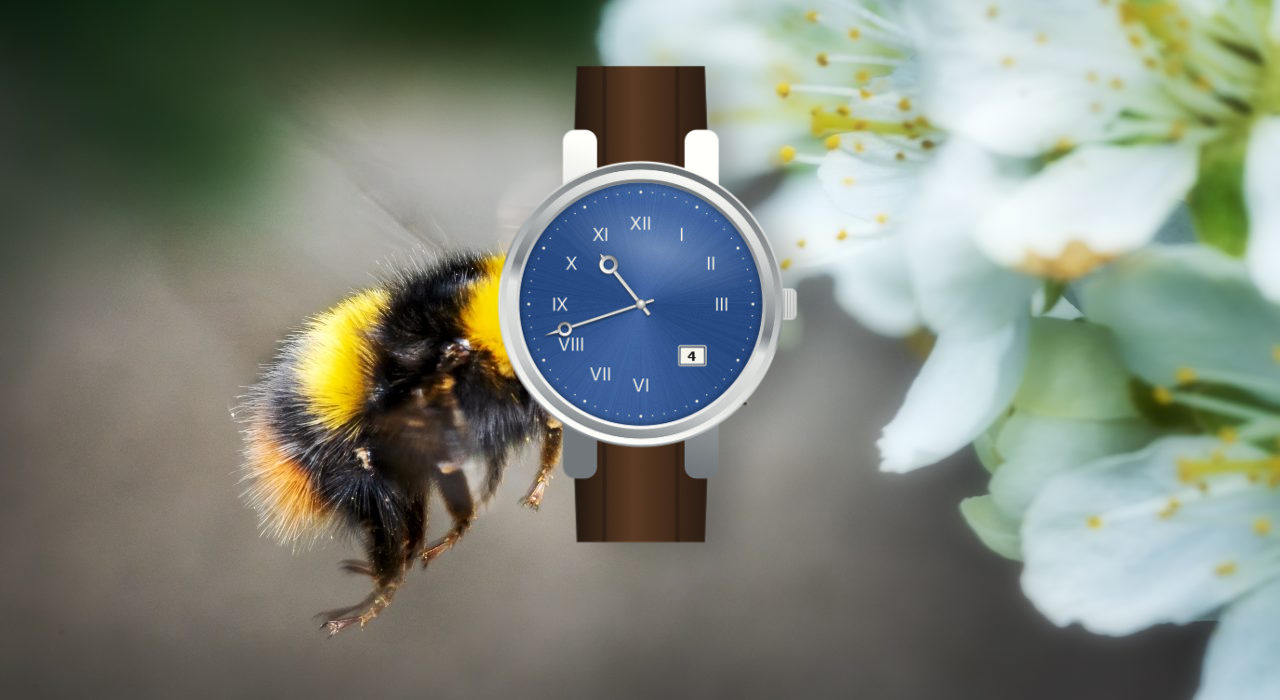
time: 10:42
